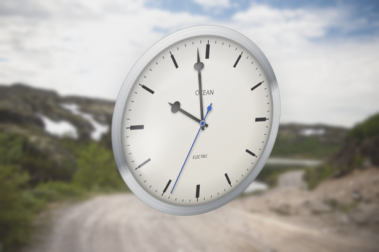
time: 9:58:34
